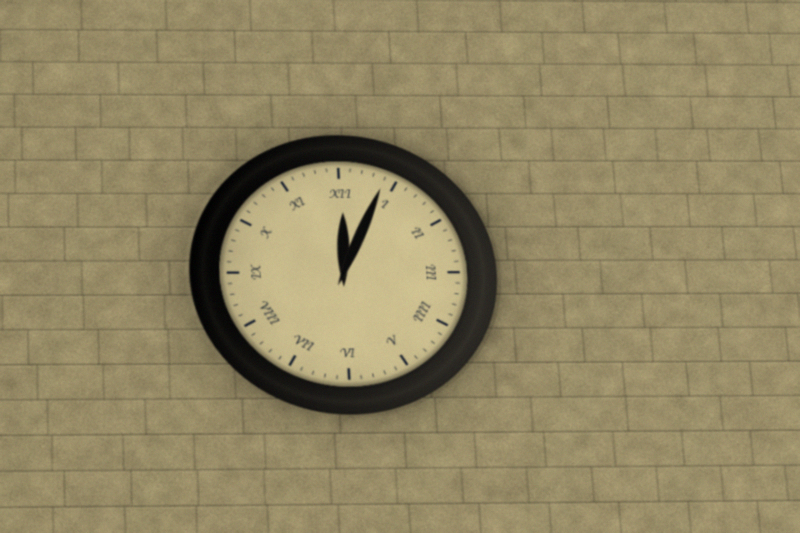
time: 12:04
